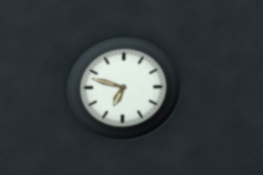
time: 6:48
